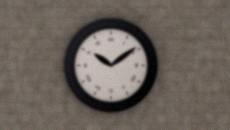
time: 10:09
